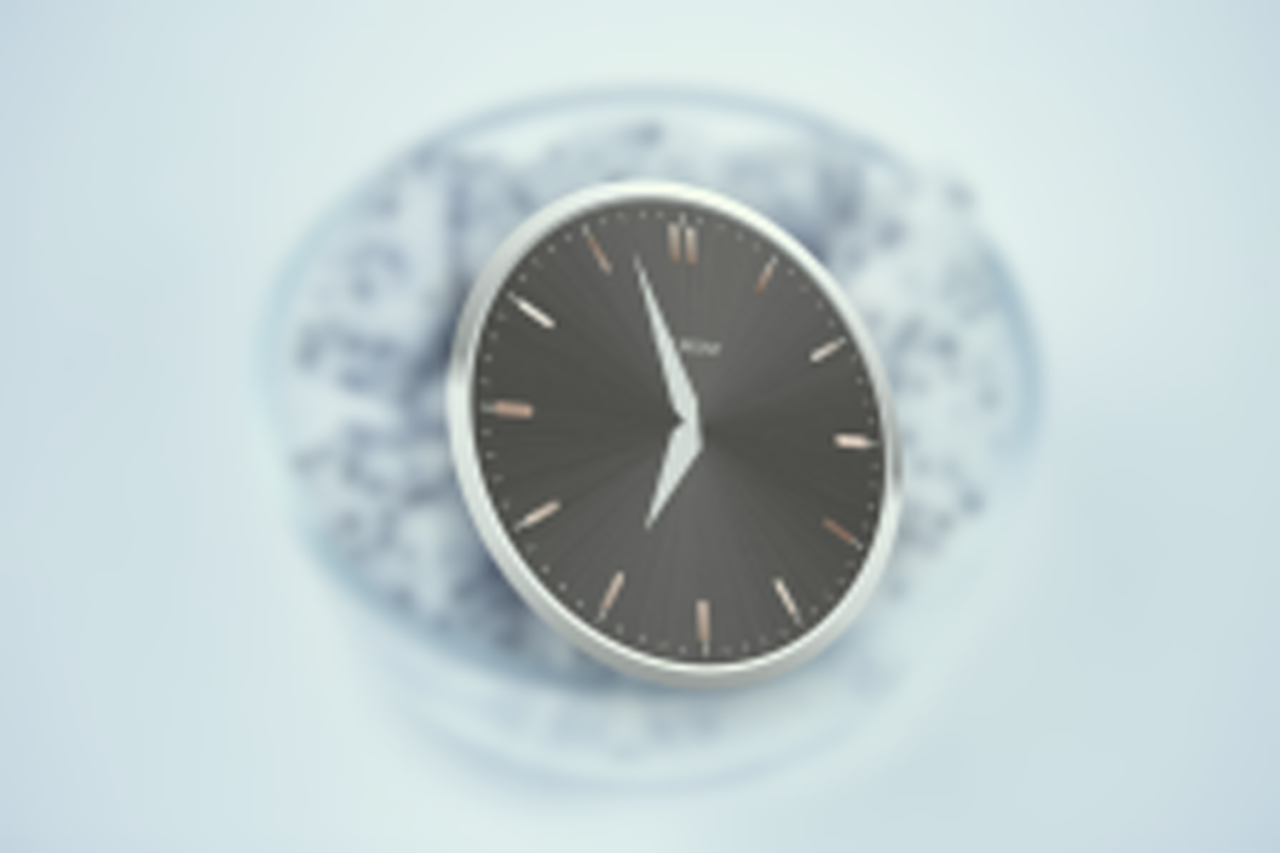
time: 6:57
